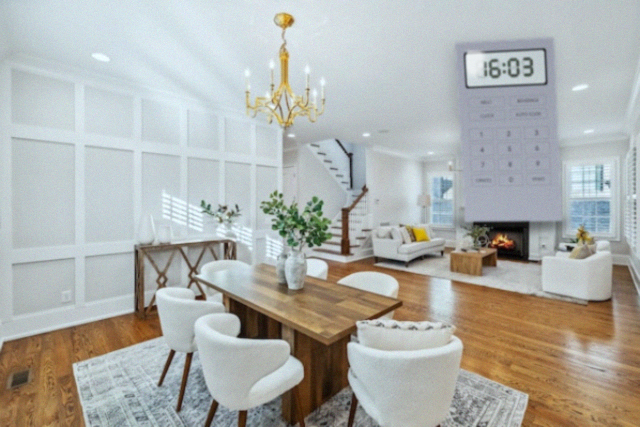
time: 16:03
